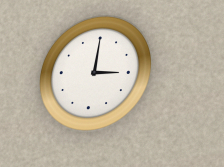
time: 3:00
